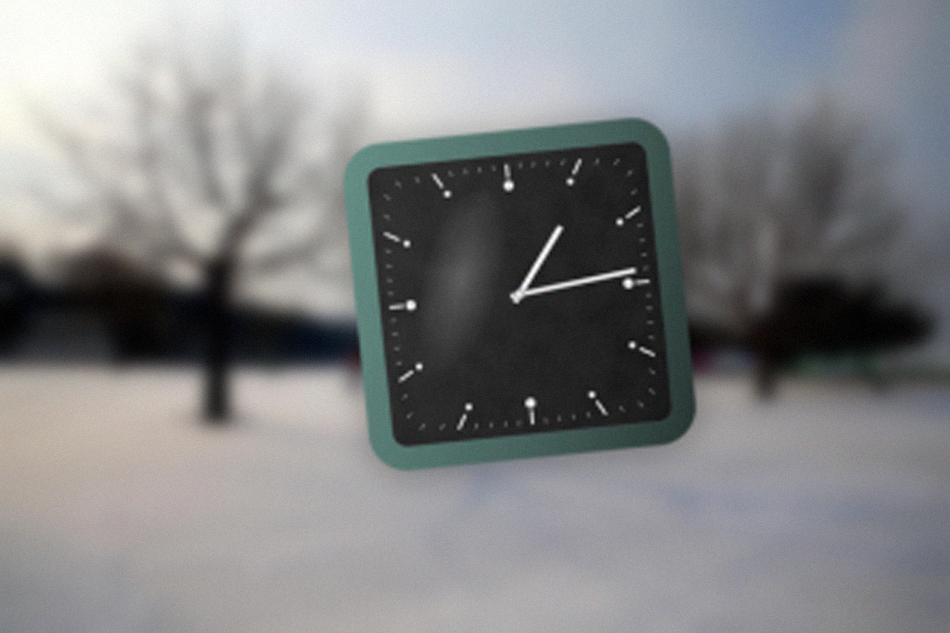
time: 1:14
